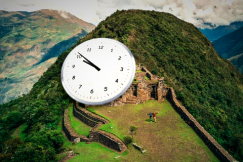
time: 9:51
